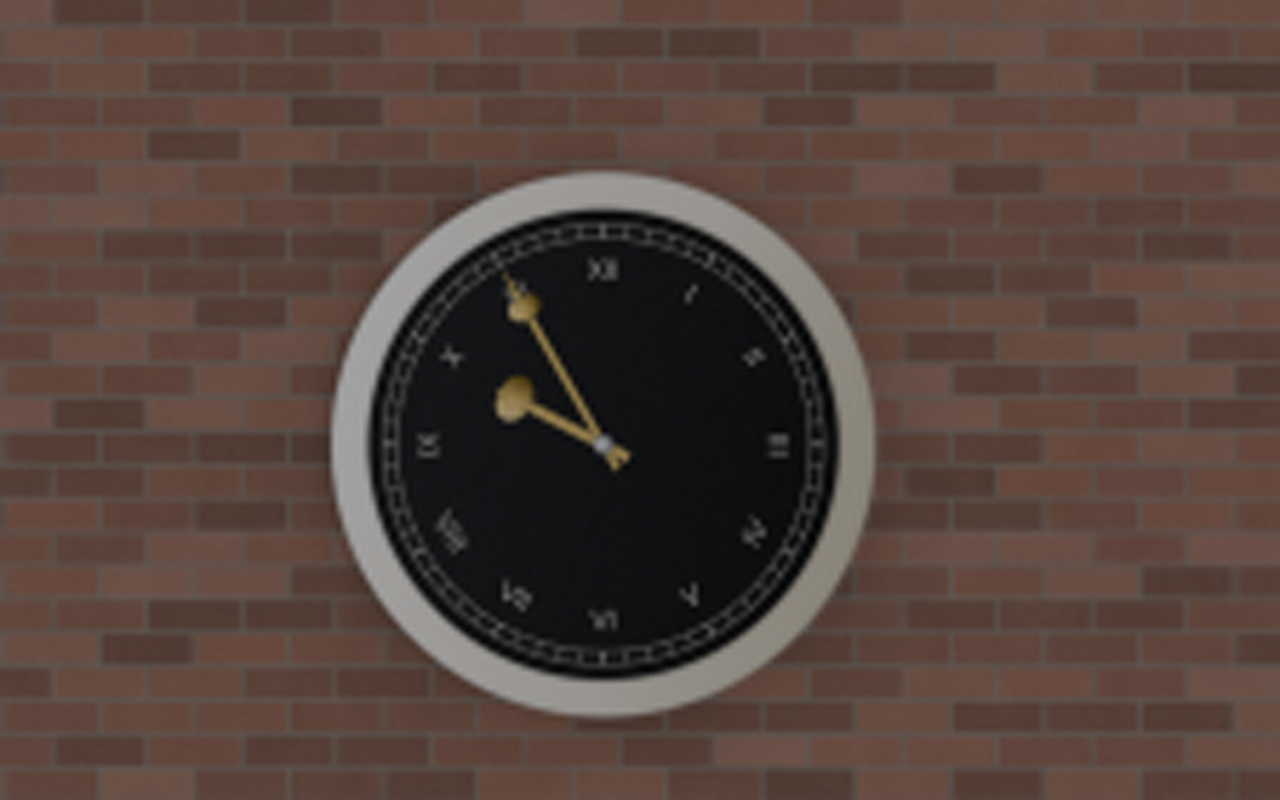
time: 9:55
